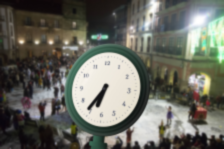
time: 6:36
